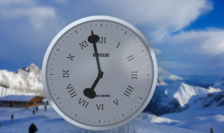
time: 6:58
